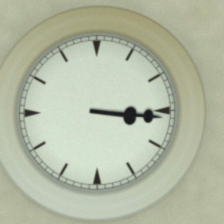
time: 3:16
